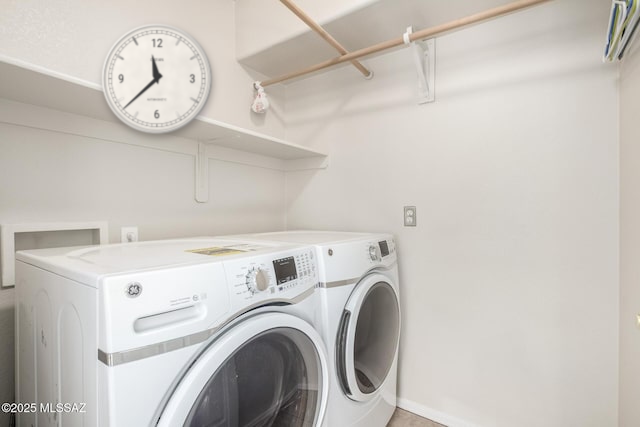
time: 11:38
